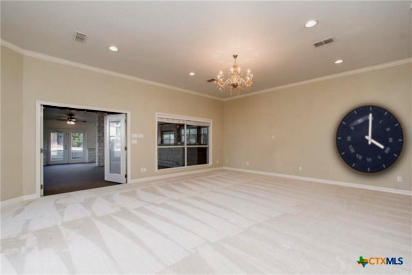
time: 4:00
